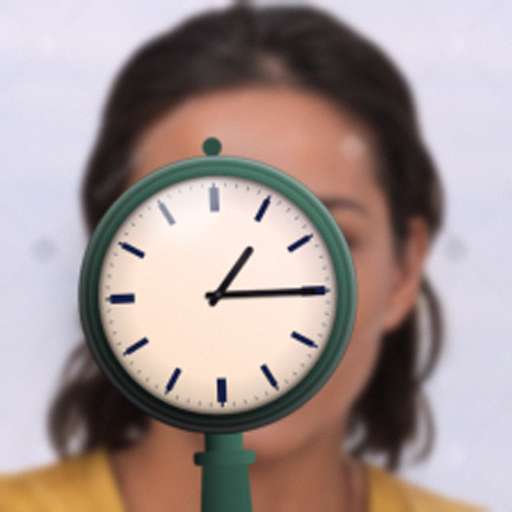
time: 1:15
